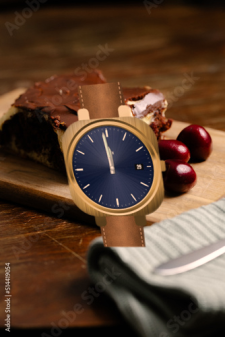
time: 11:59
